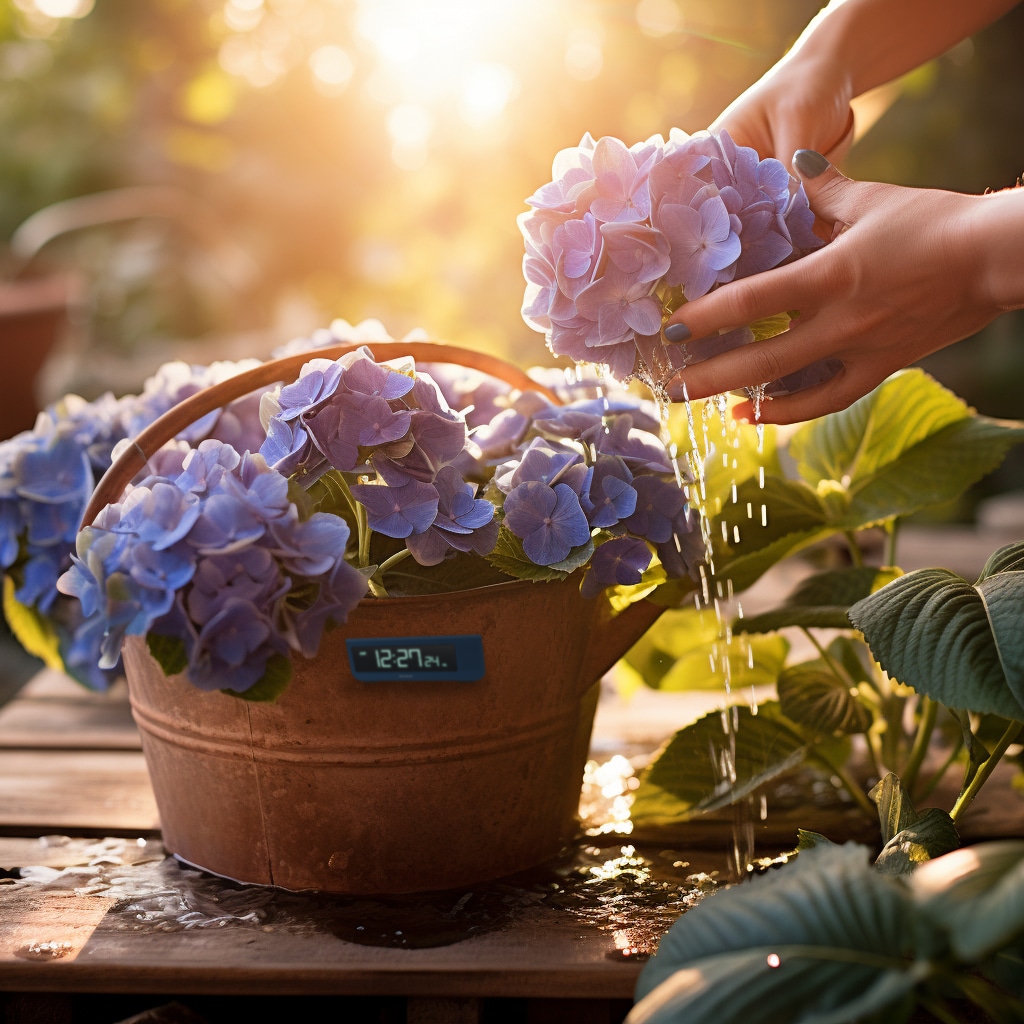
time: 12:27
